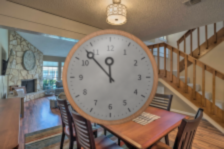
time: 11:53
